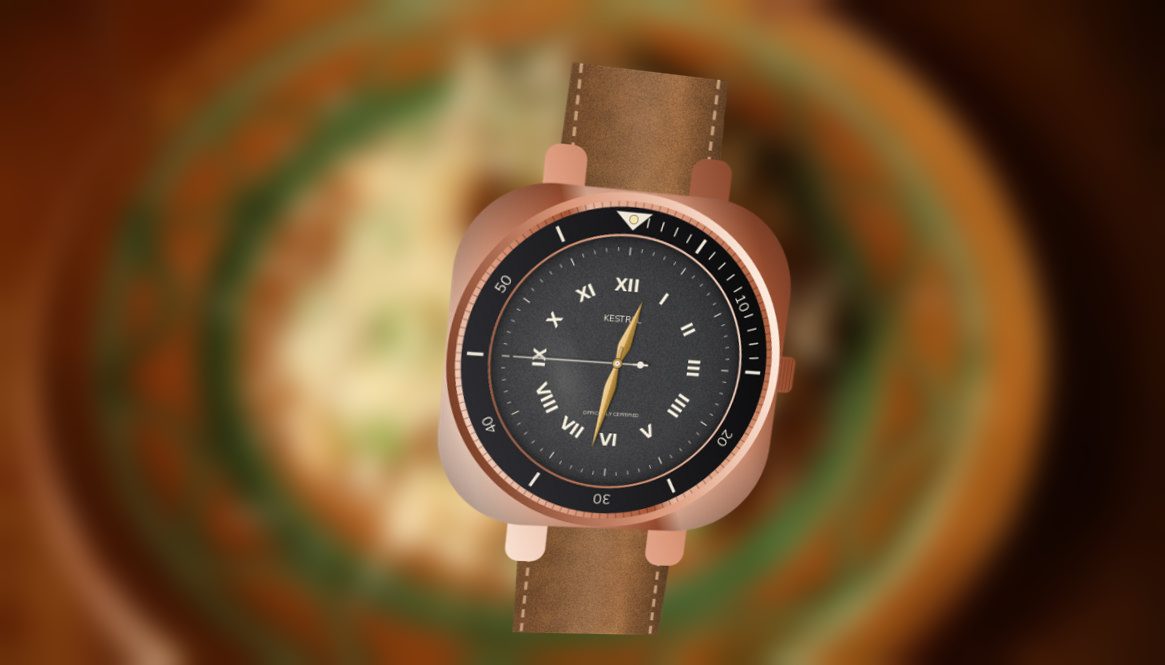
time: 12:31:45
